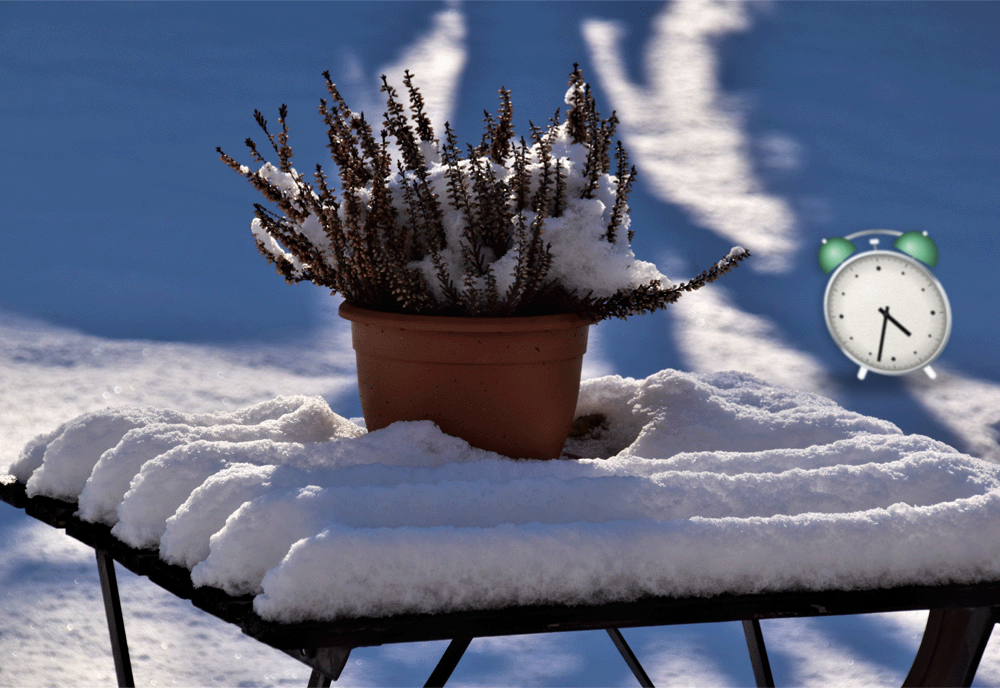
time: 4:33
